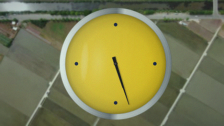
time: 5:27
